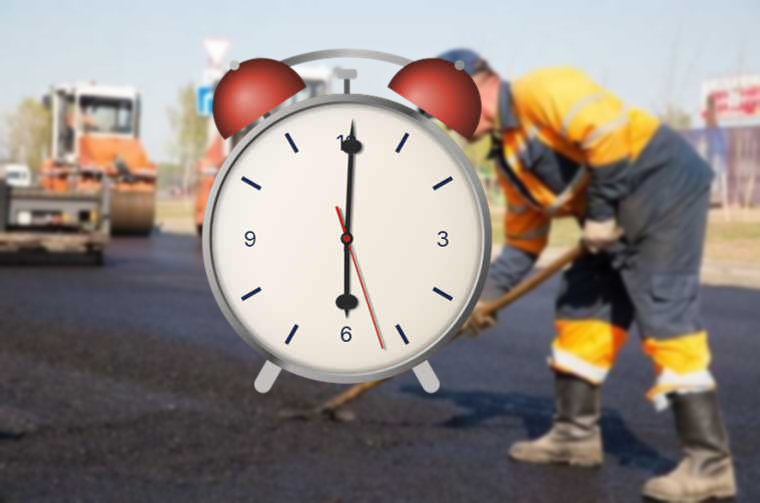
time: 6:00:27
